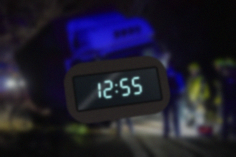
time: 12:55
